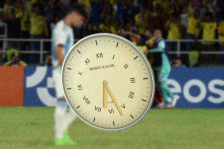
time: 6:27
